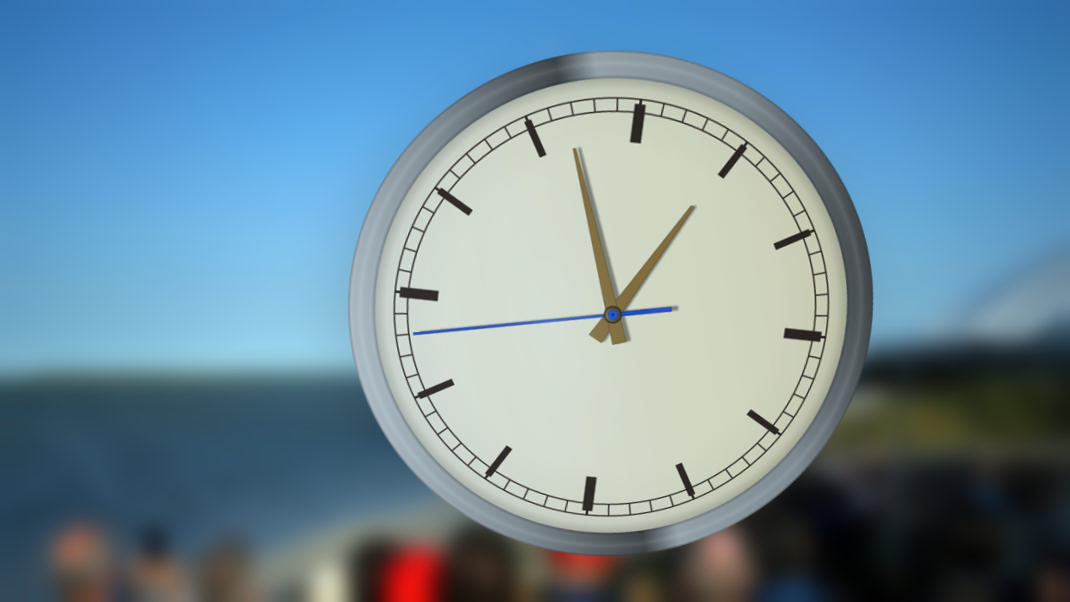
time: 12:56:43
